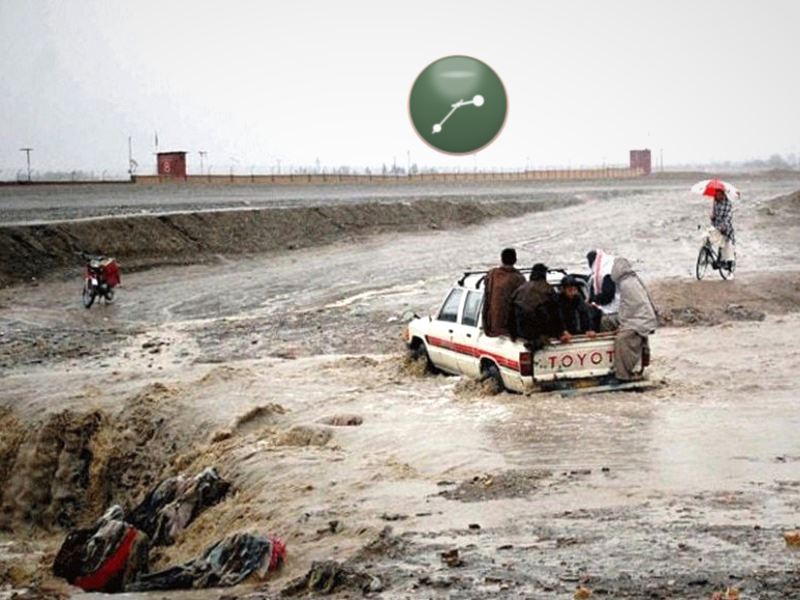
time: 2:37
